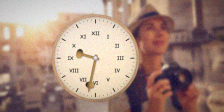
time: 9:32
